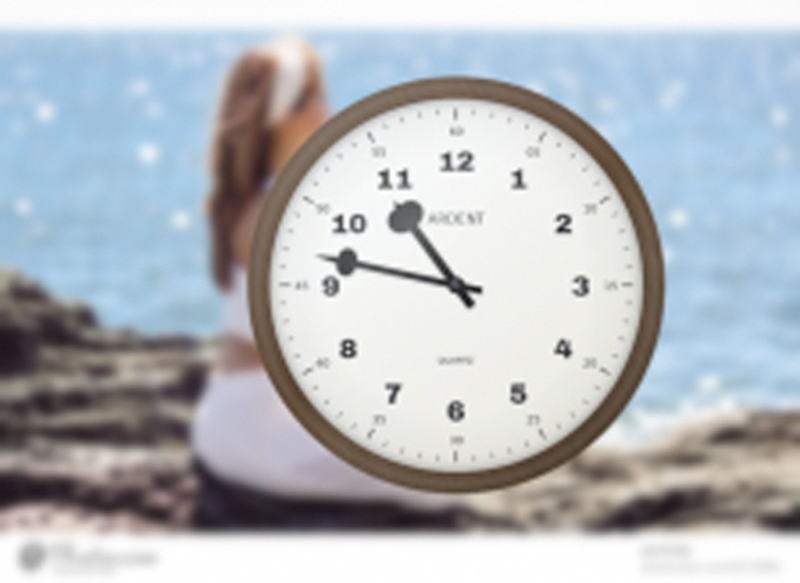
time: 10:47
